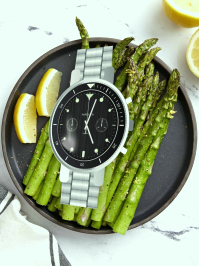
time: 5:03
